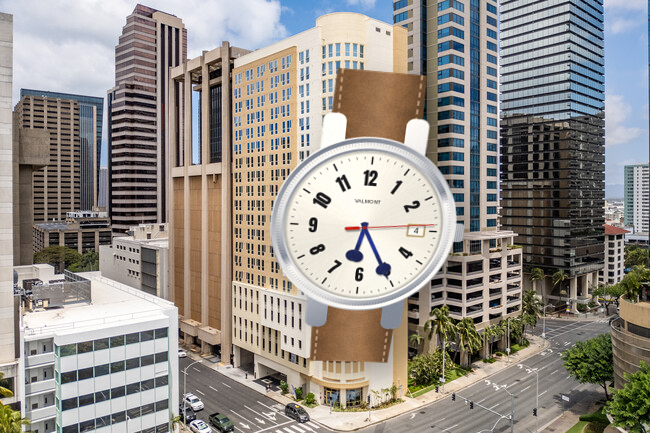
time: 6:25:14
